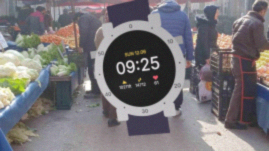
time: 9:25
